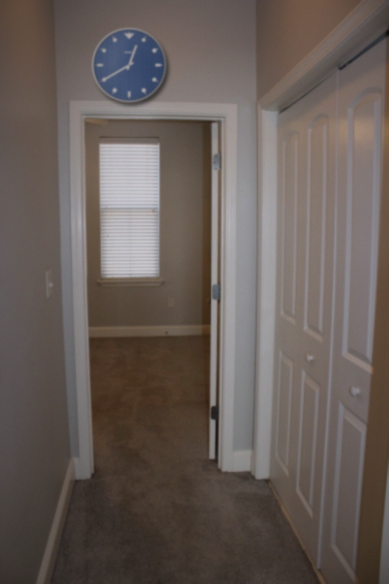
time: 12:40
